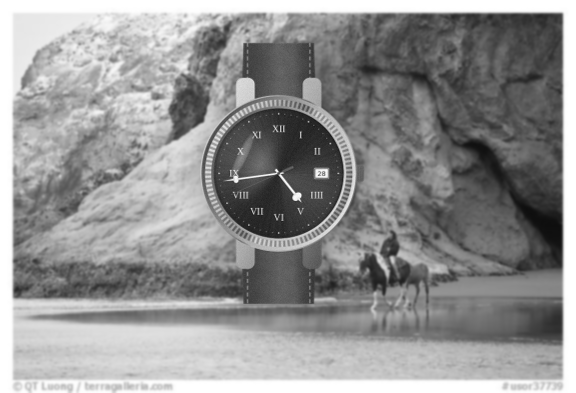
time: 4:43:41
